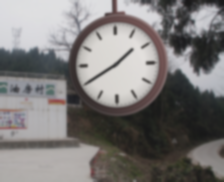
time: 1:40
